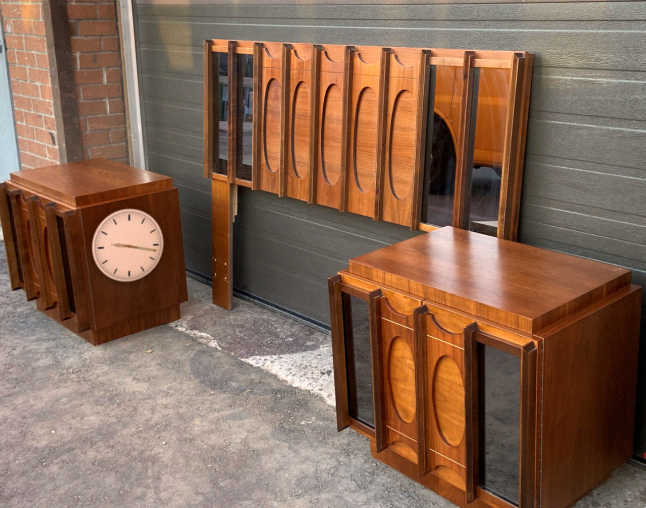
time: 9:17
